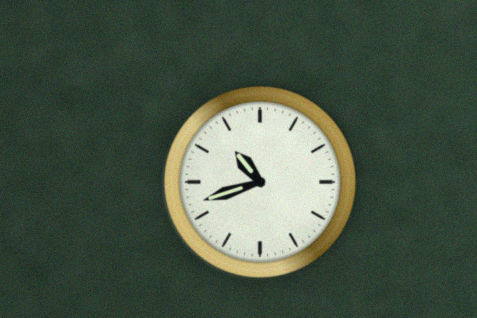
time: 10:42
